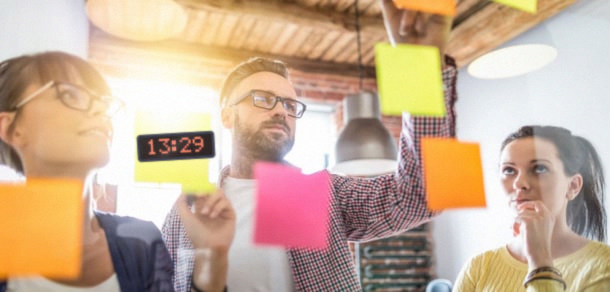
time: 13:29
